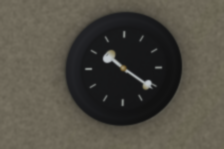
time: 10:21
